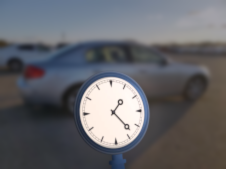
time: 1:23
